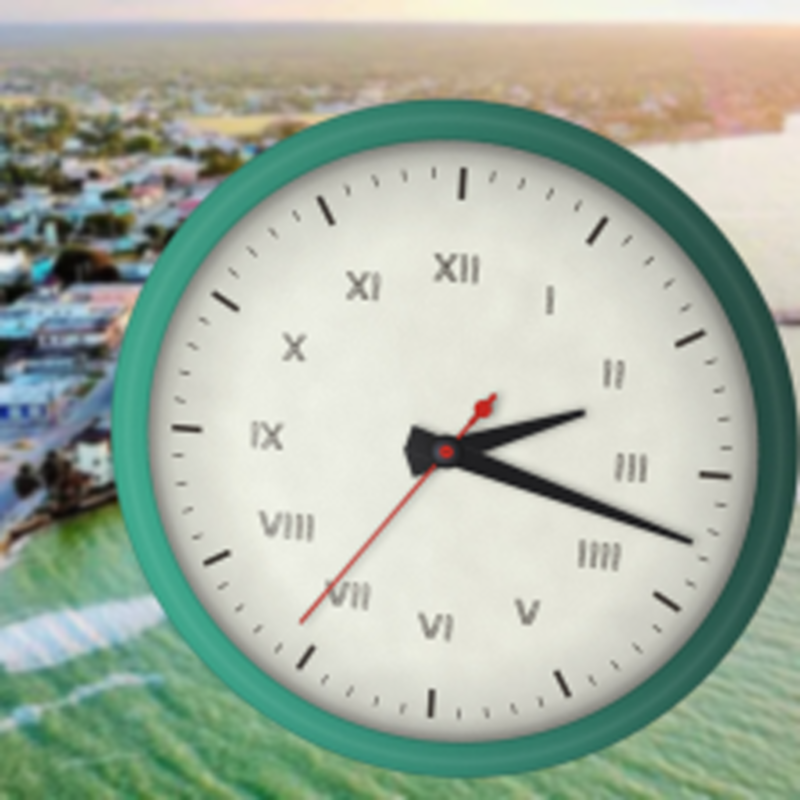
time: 2:17:36
